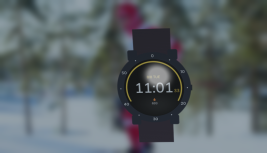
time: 11:01
